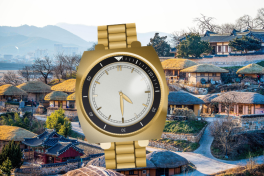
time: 4:30
